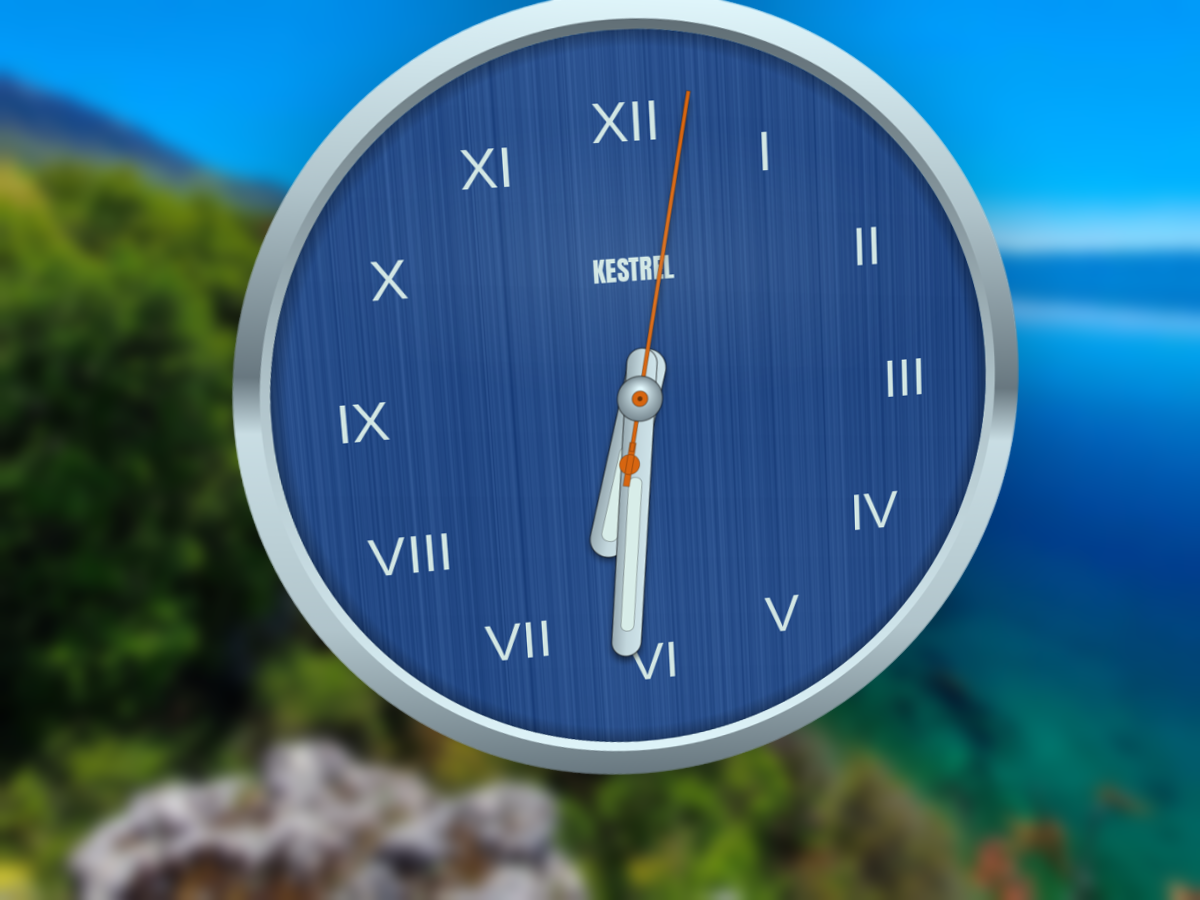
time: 6:31:02
